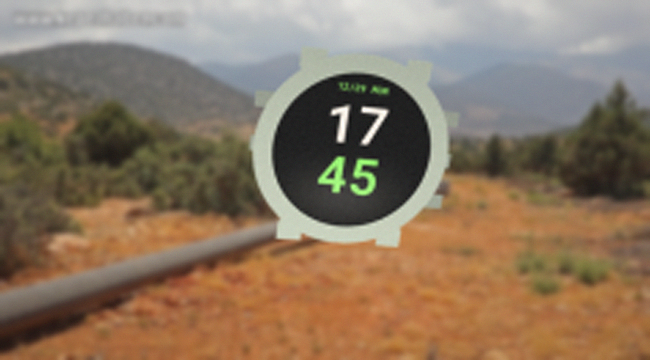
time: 17:45
